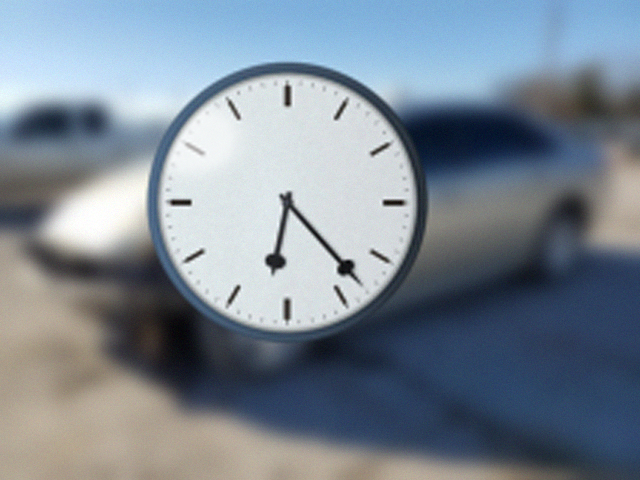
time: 6:23
